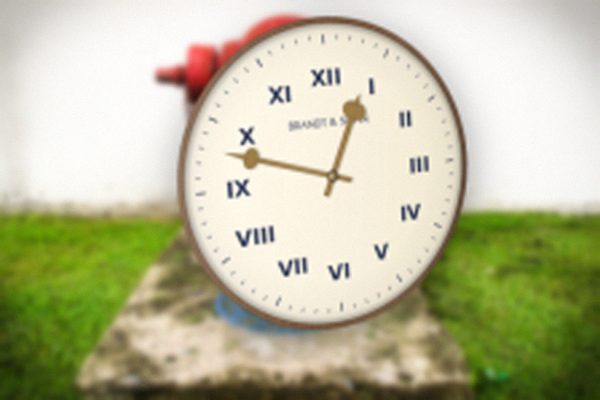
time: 12:48
